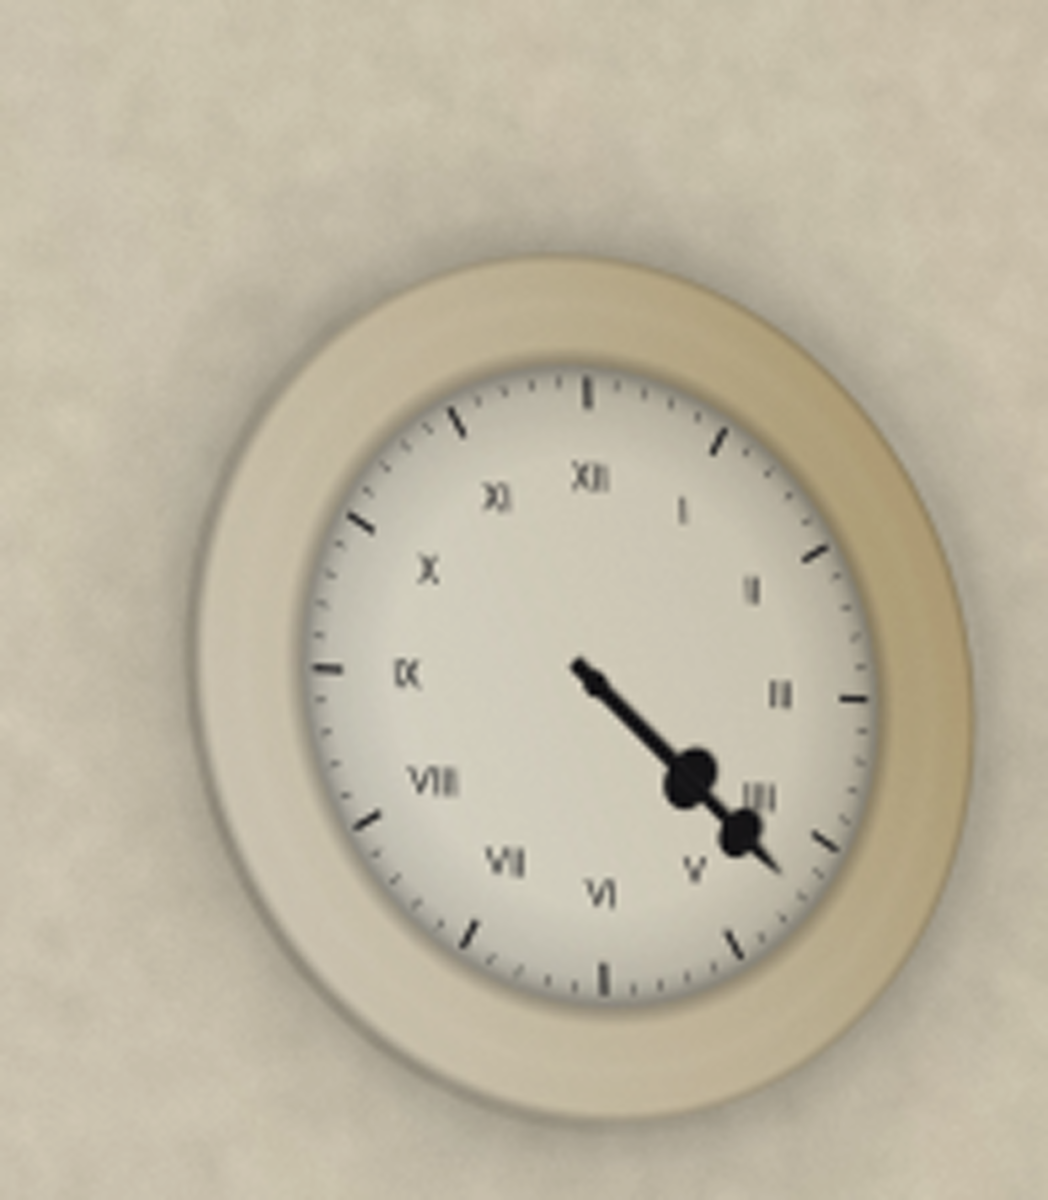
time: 4:22
